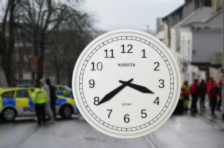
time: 3:39
